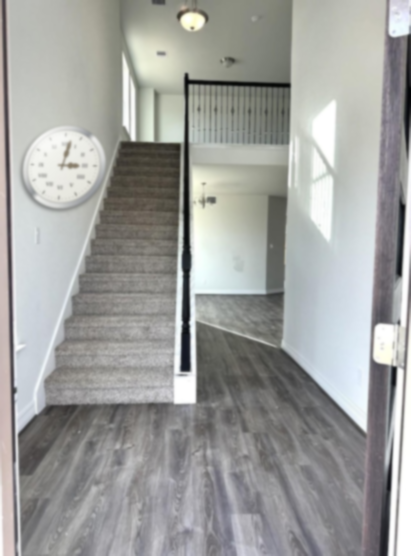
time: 3:02
